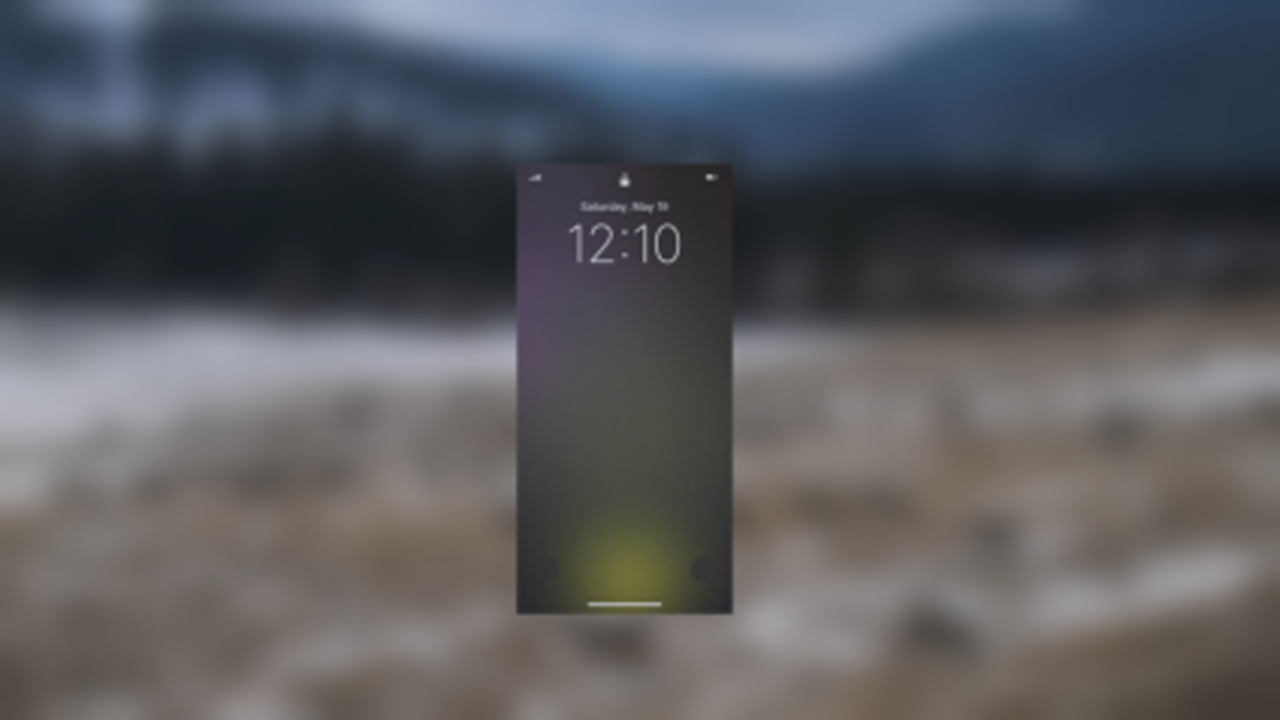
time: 12:10
